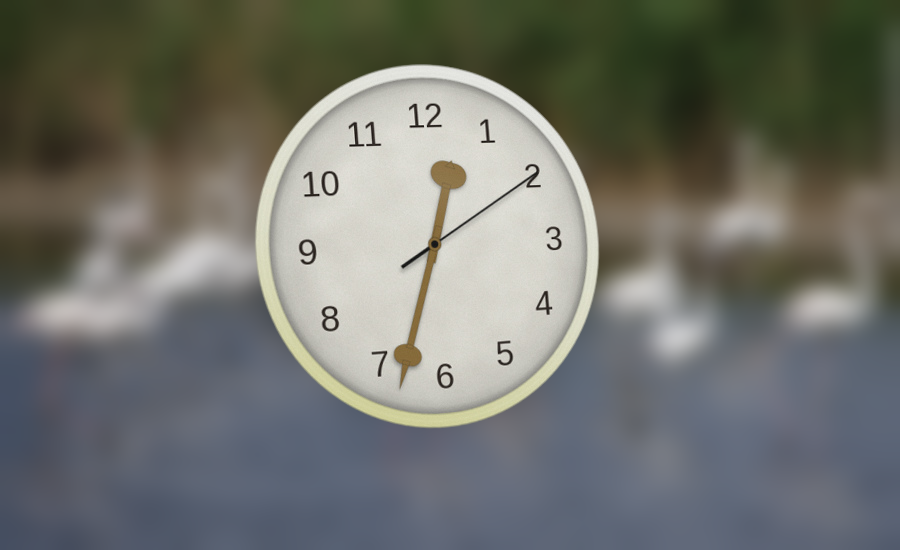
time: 12:33:10
